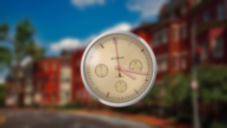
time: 4:18
